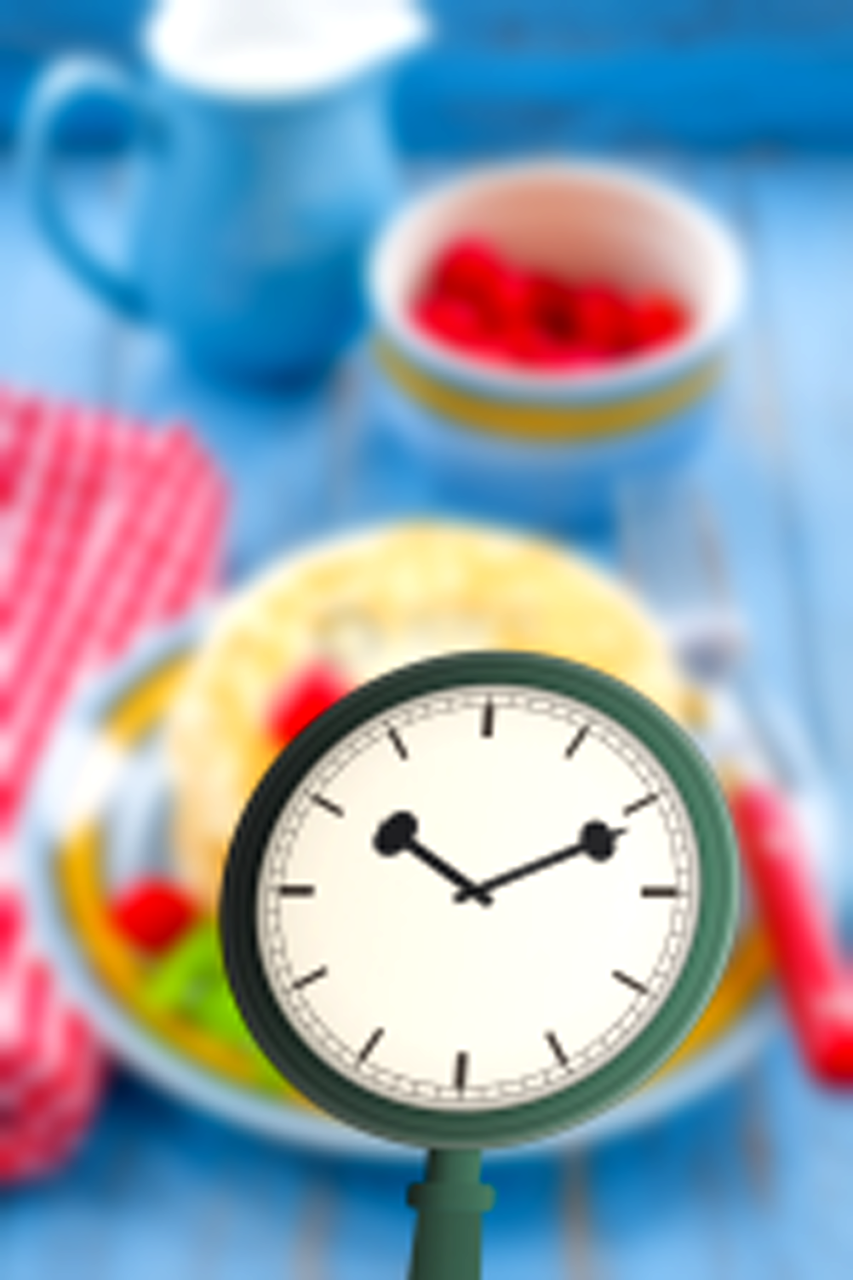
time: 10:11
